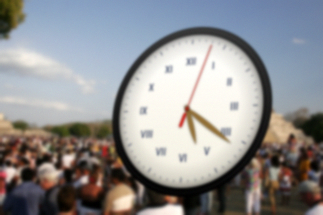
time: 5:21:03
